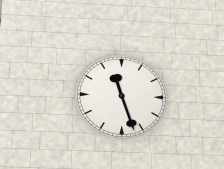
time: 11:27
